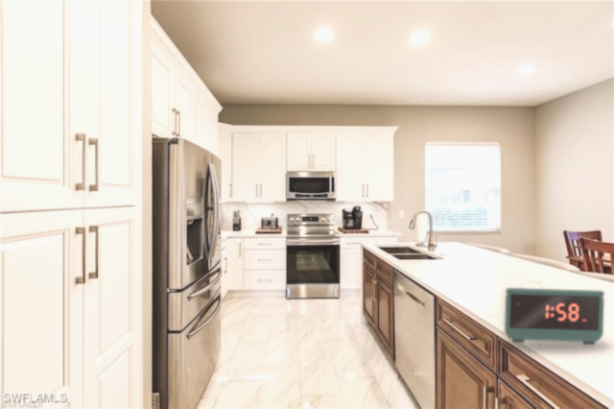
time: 1:58
